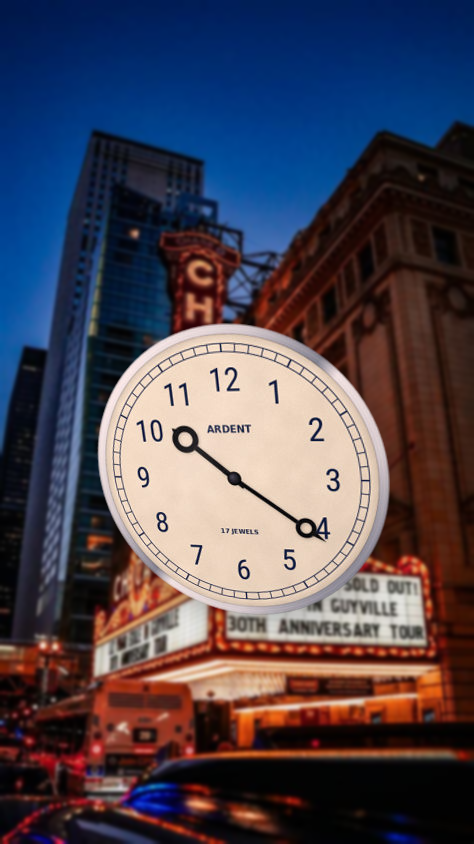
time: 10:21
